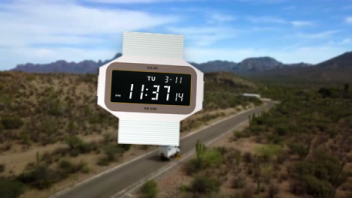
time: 11:37:14
